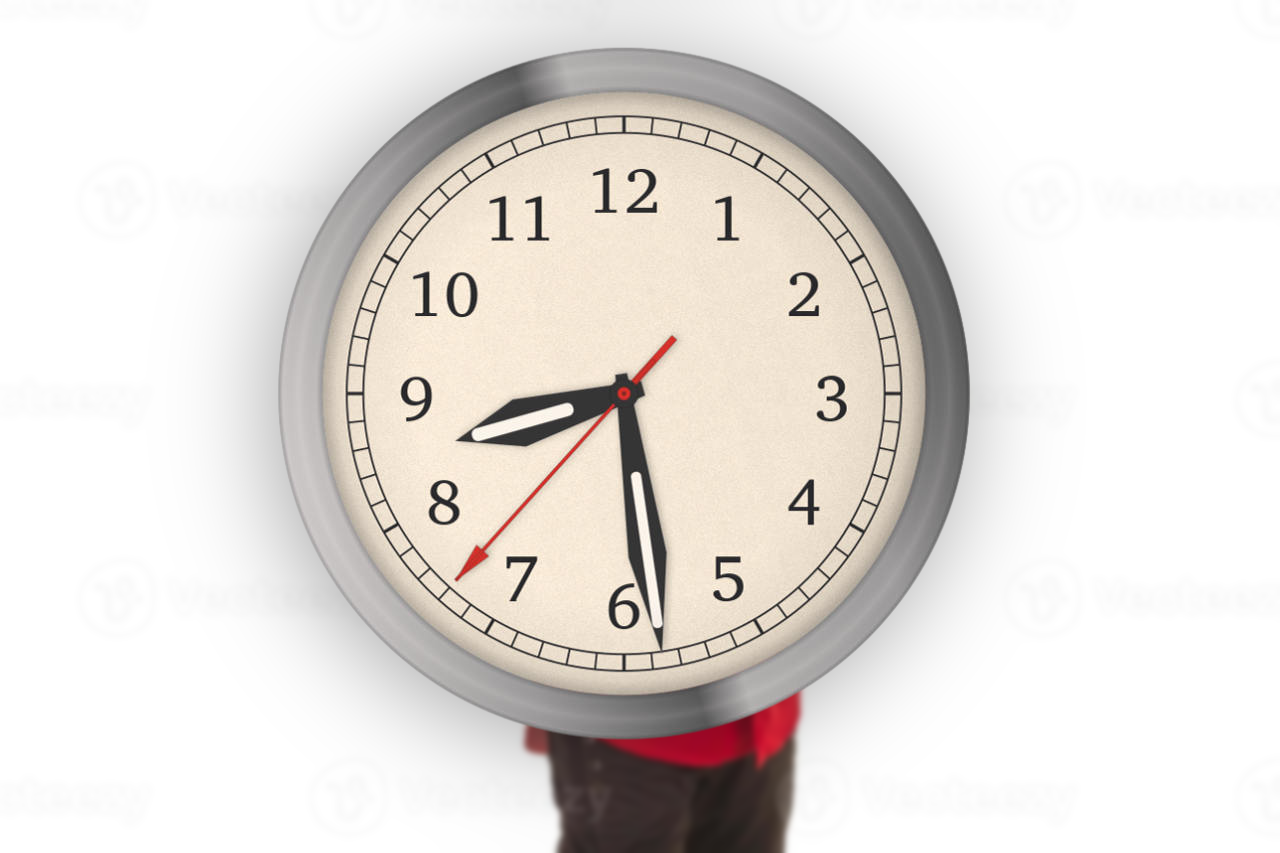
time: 8:28:37
